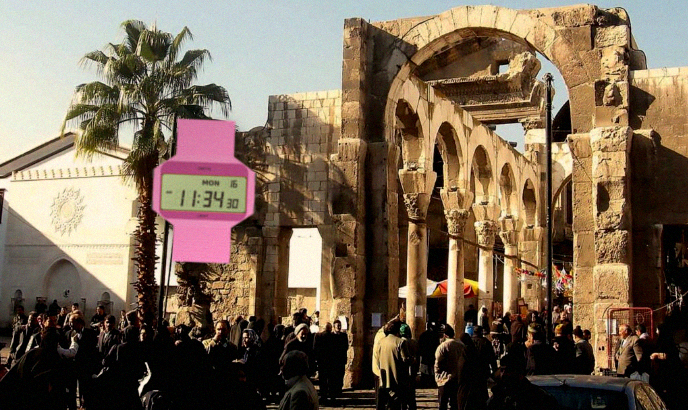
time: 11:34
